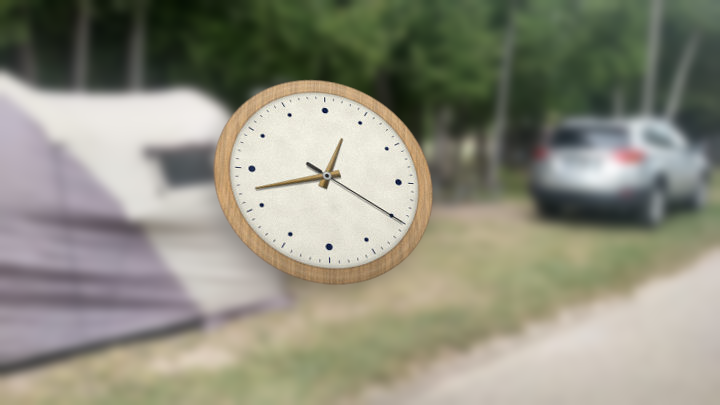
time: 12:42:20
